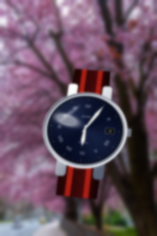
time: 6:05
